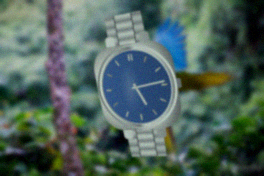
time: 5:14
